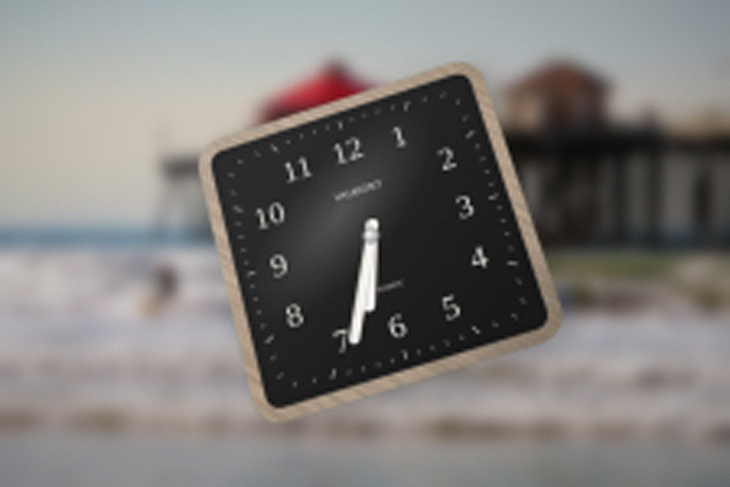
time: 6:34
